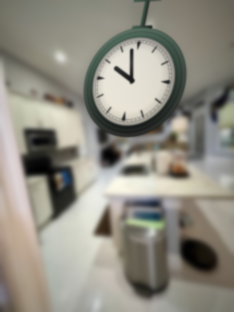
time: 9:58
